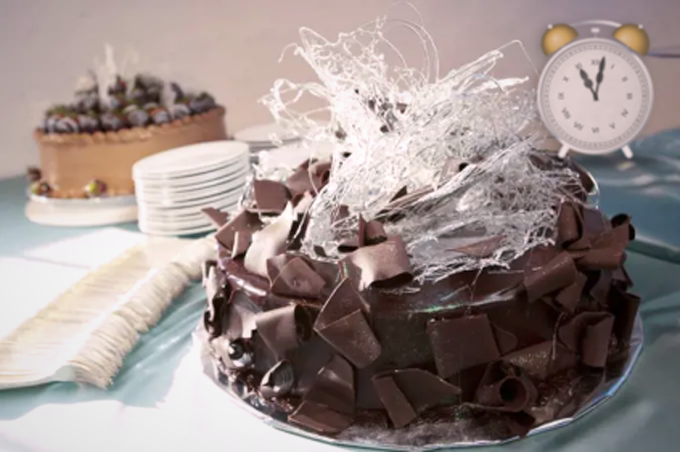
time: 11:02
